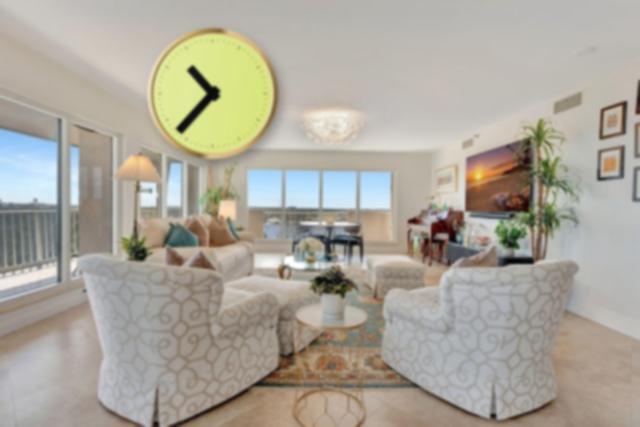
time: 10:37
